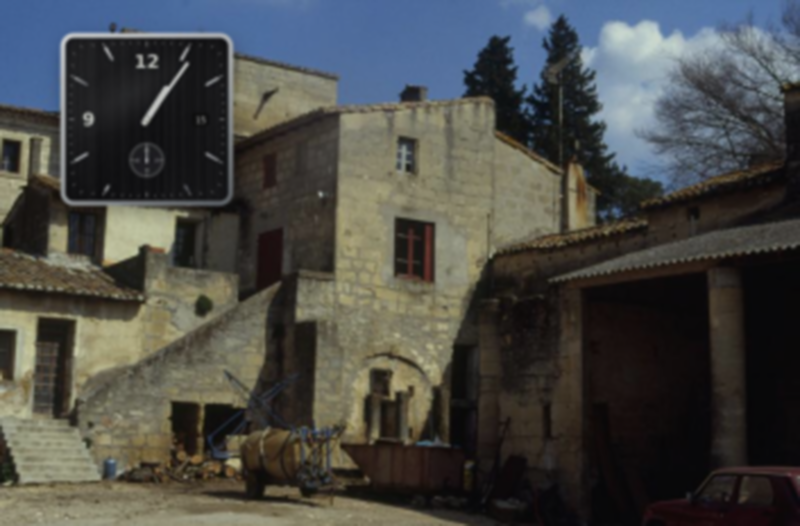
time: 1:06
